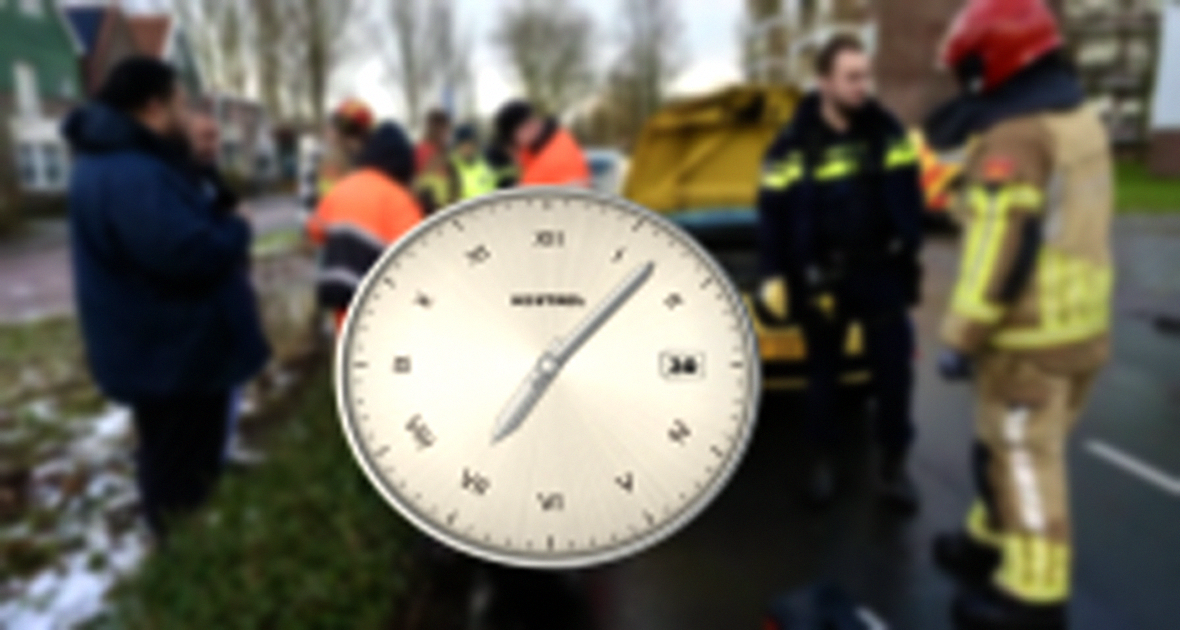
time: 7:07
